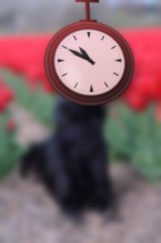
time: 10:50
